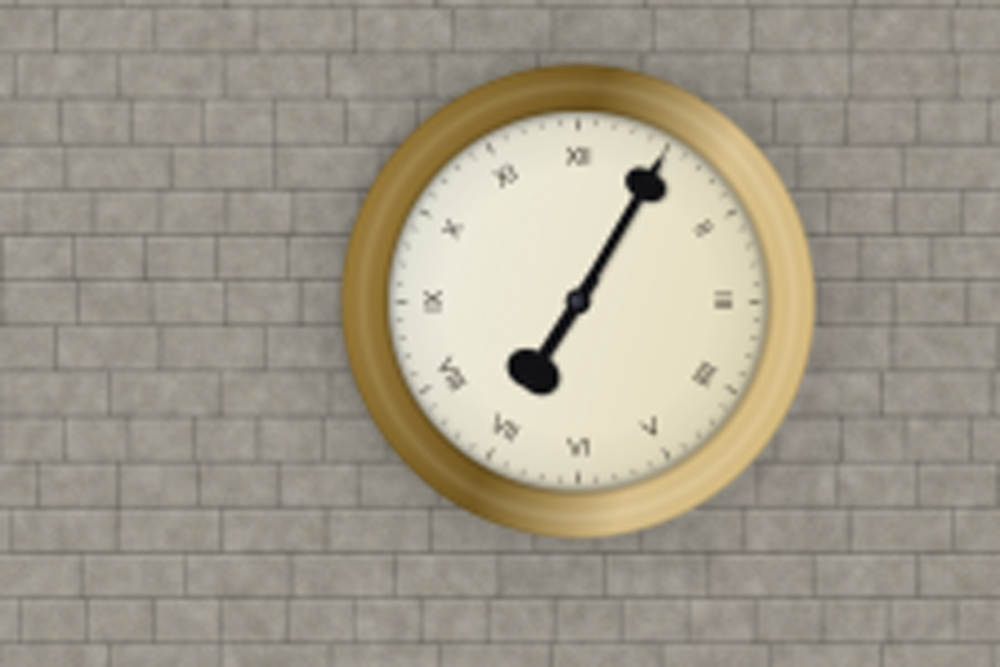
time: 7:05
